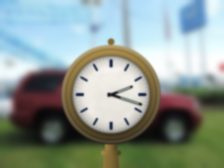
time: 2:18
